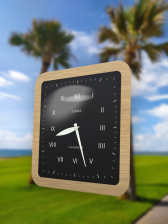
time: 8:27
